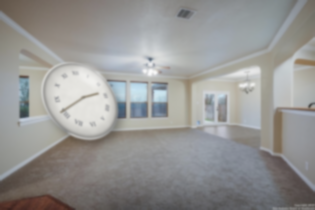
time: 2:41
